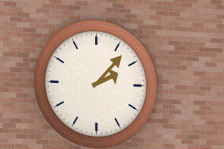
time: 2:07
